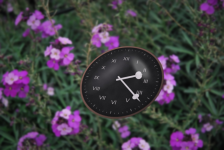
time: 2:22
